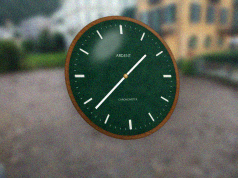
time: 1:38
